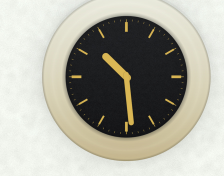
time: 10:29
